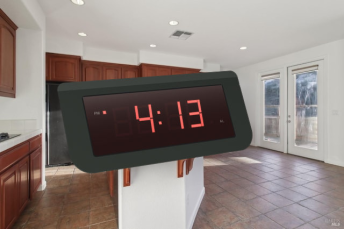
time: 4:13
